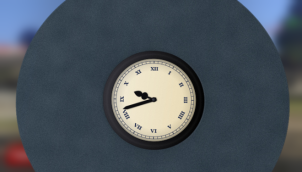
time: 9:42
